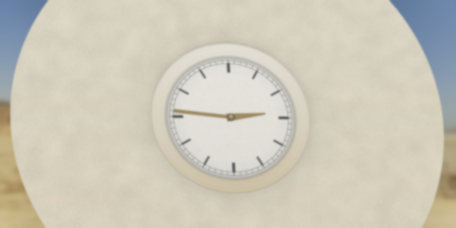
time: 2:46
